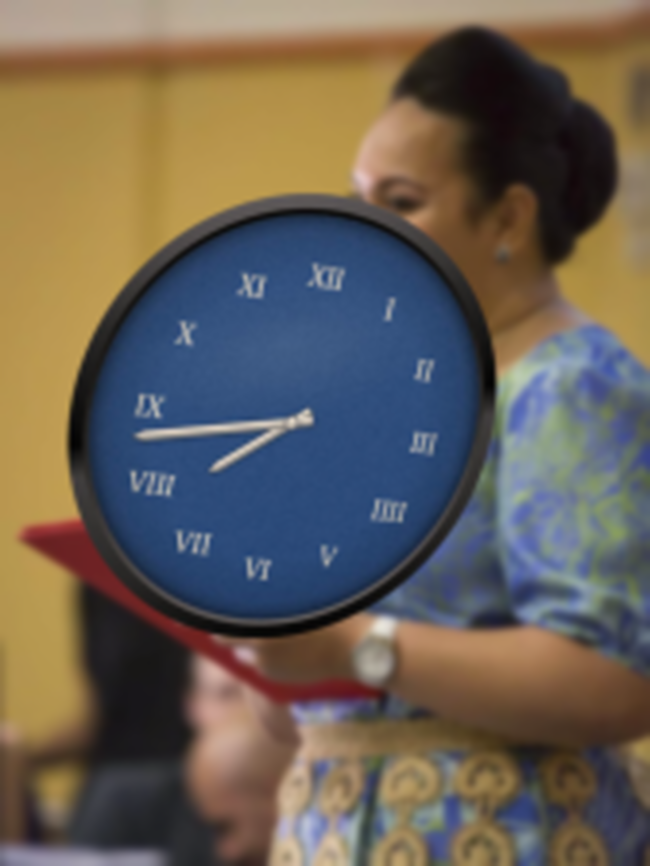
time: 7:43
